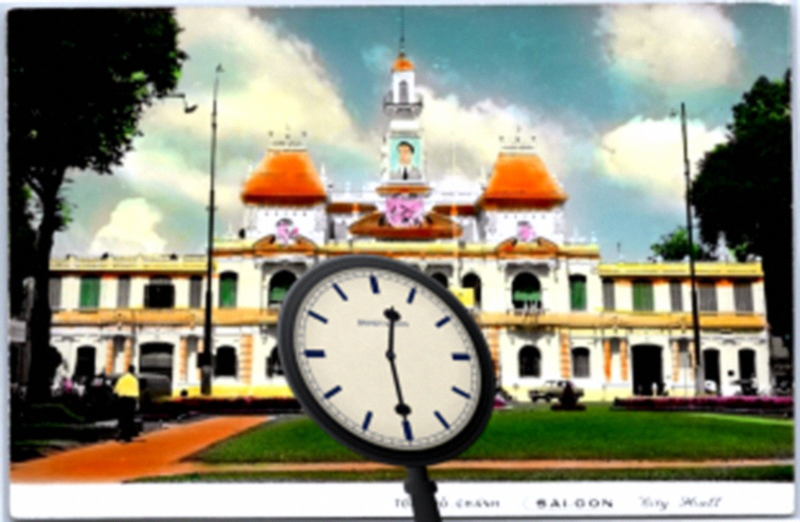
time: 12:30
